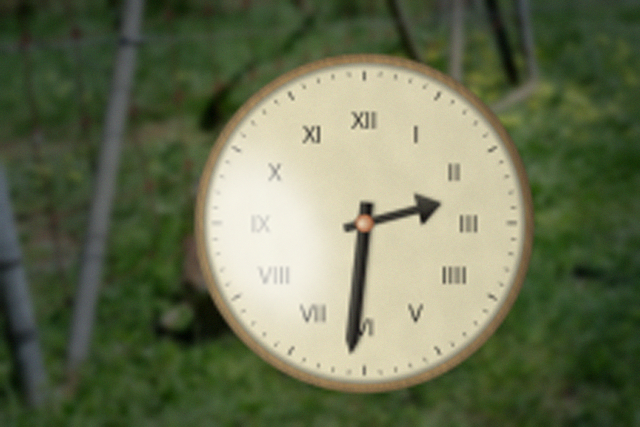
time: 2:31
